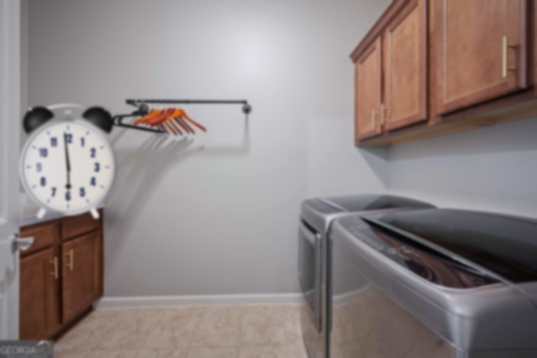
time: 5:59
